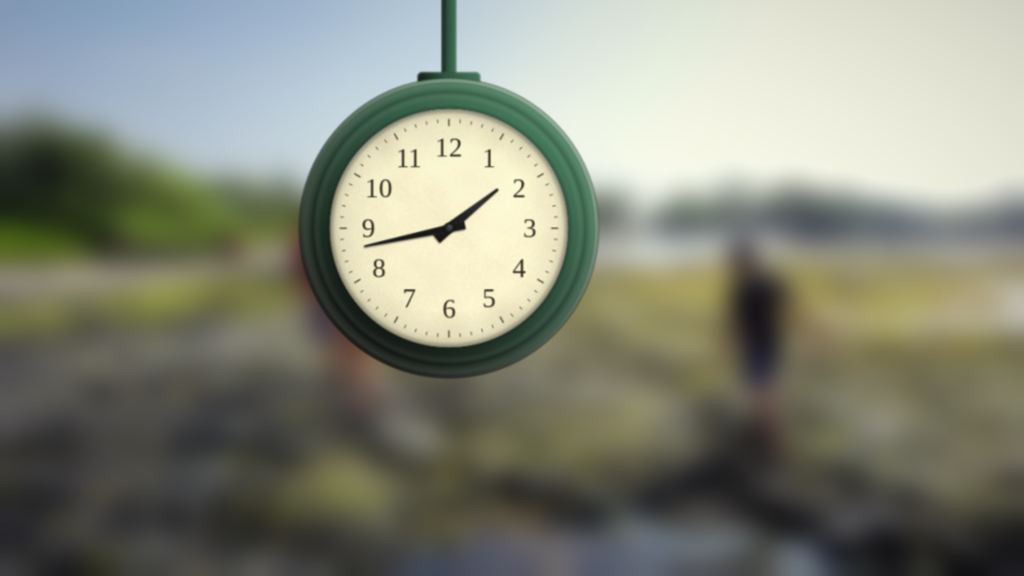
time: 1:43
